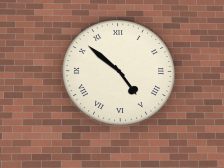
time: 4:52
